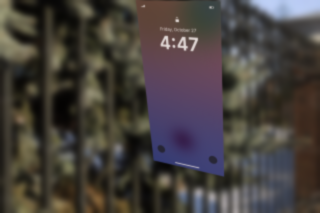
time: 4:47
